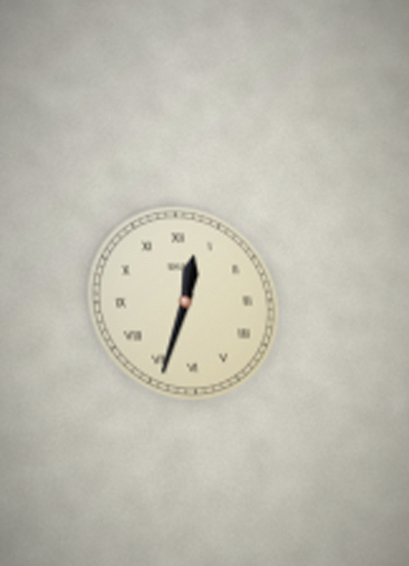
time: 12:34
